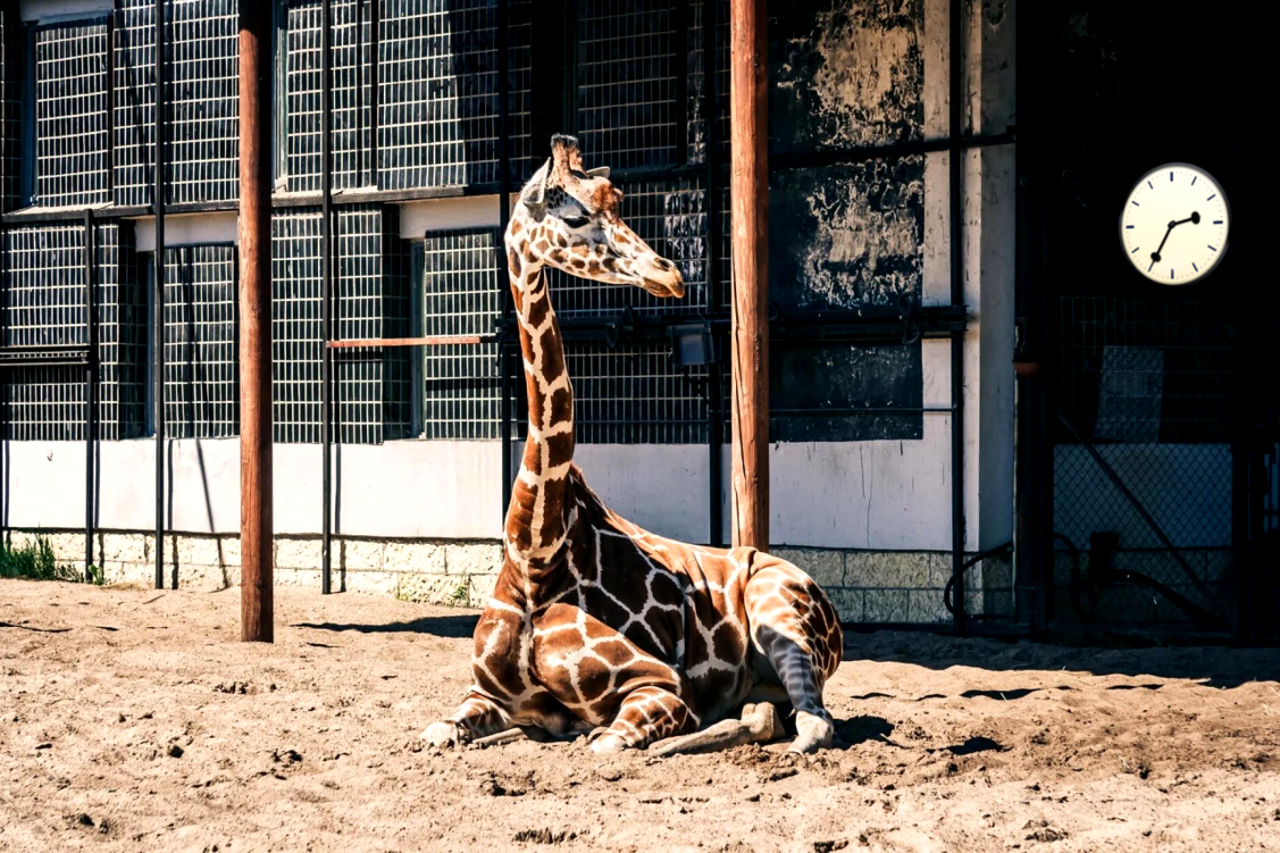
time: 2:35
